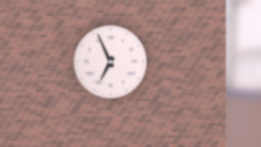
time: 6:56
